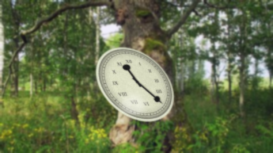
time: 11:24
